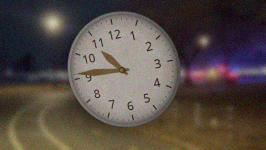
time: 10:46
